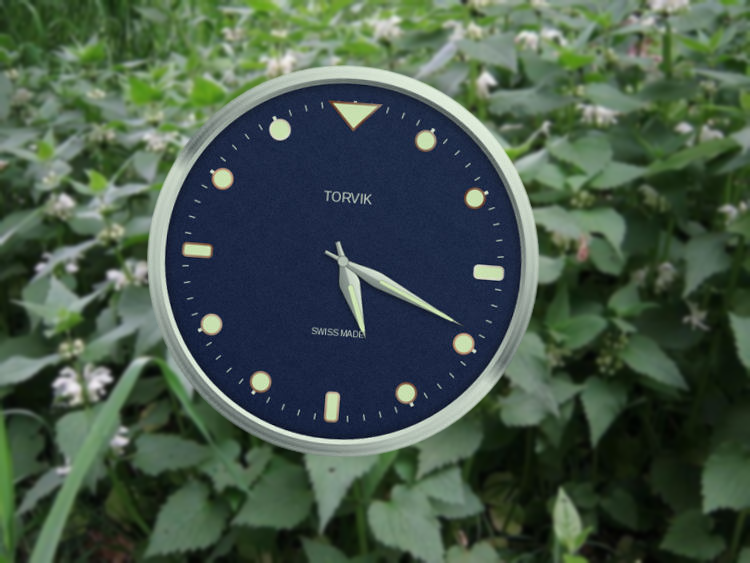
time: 5:19
